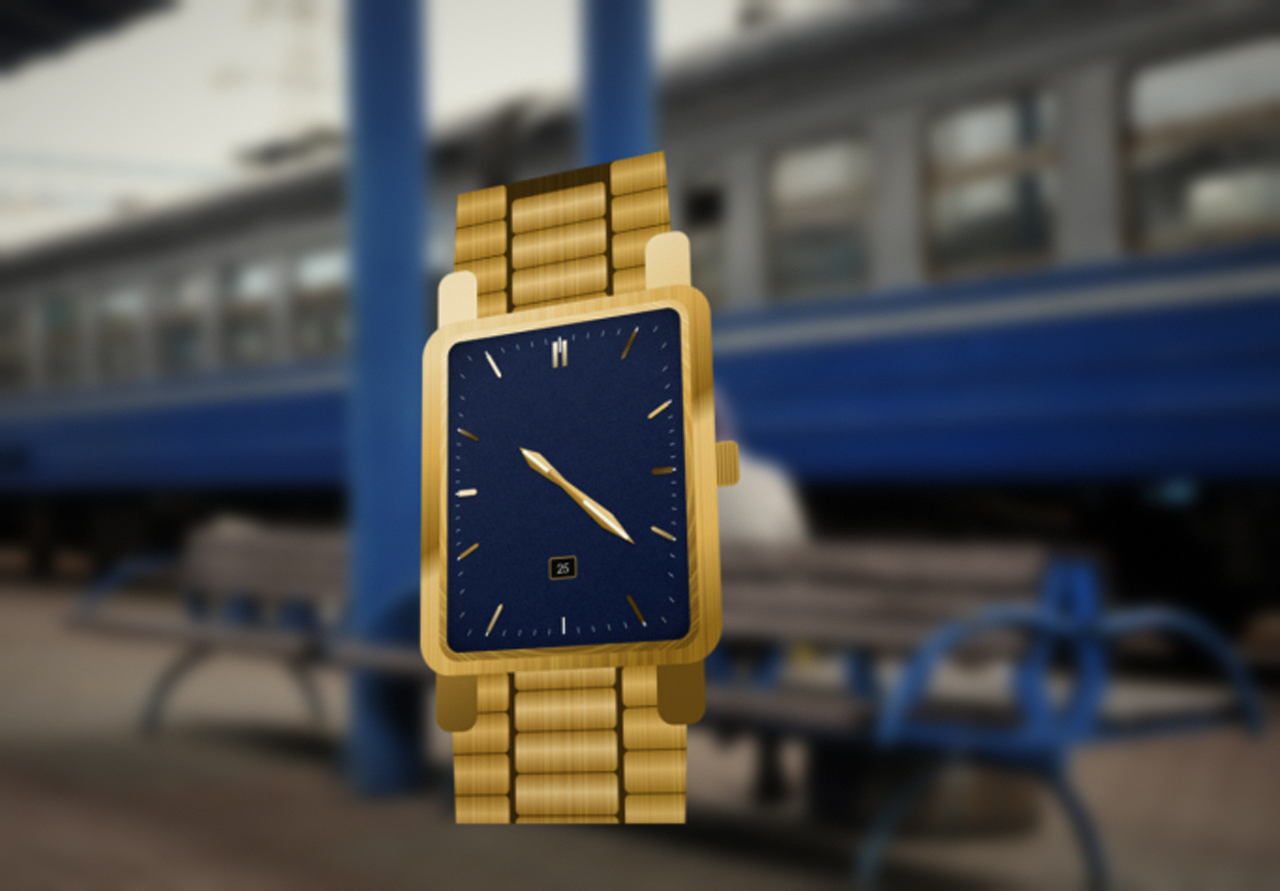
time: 10:22
